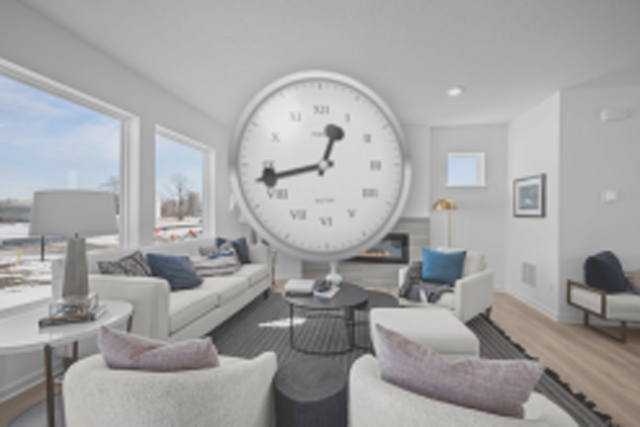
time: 12:43
